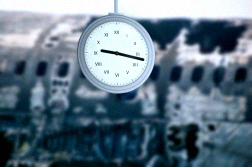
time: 9:17
